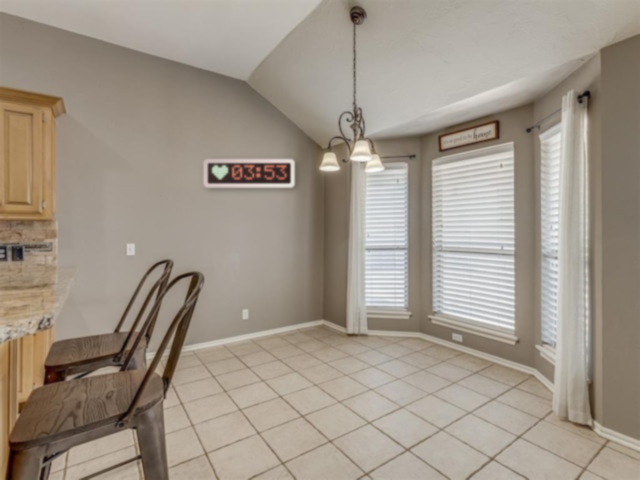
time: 3:53
